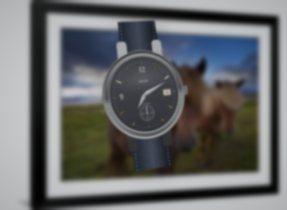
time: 7:11
